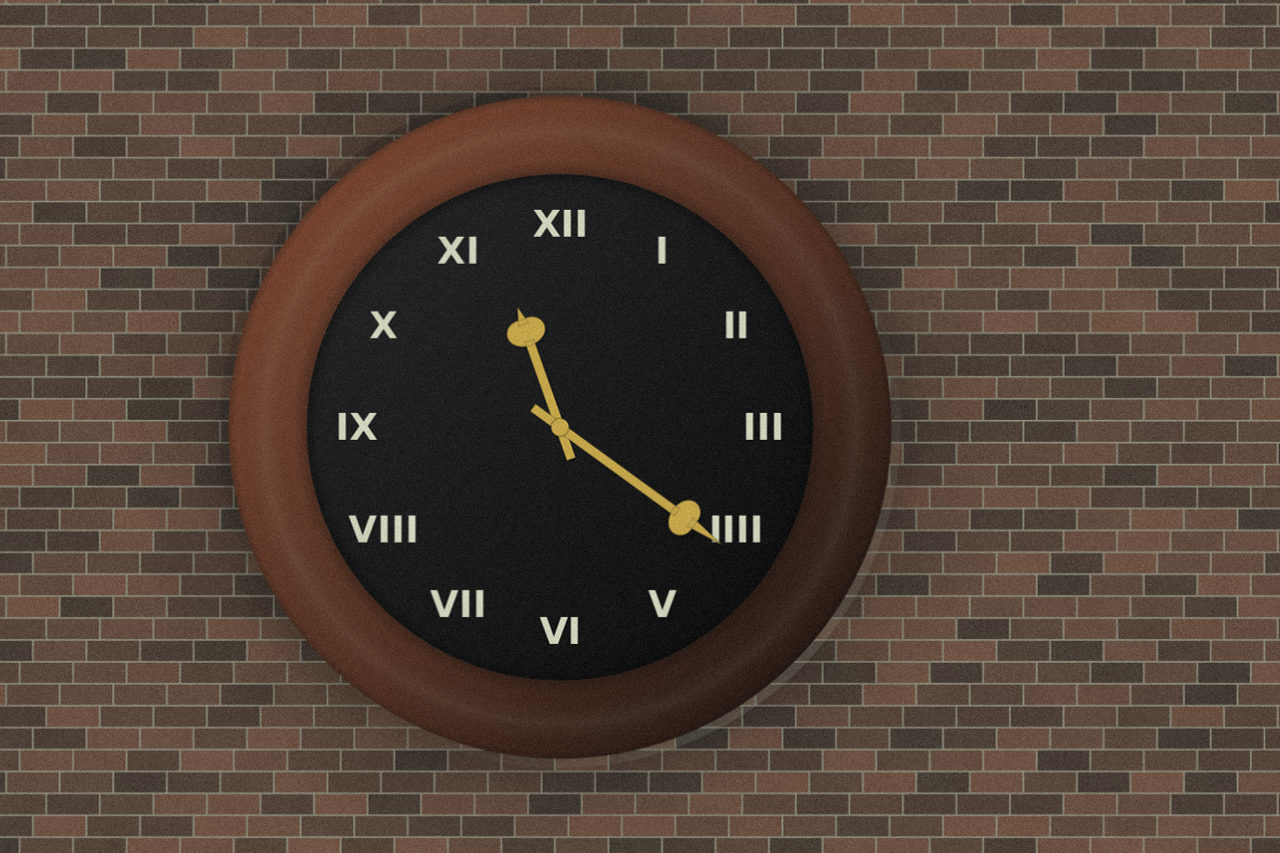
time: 11:21
